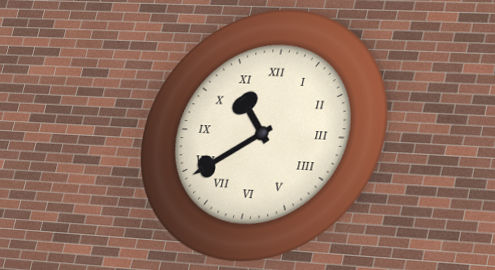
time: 10:39
